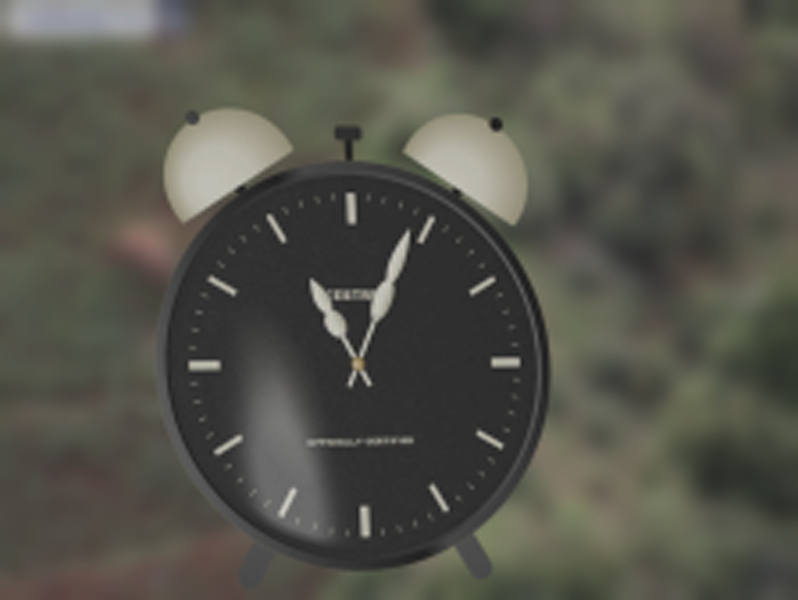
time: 11:04
